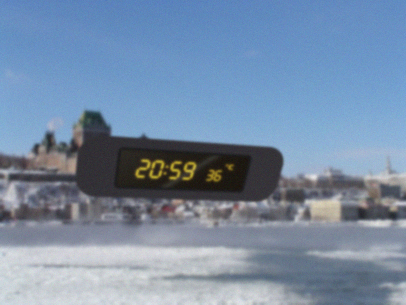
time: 20:59
